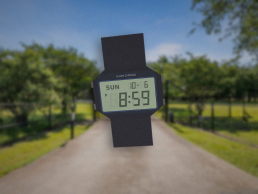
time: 8:59
